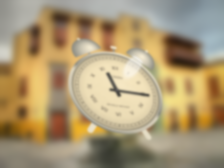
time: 11:15
